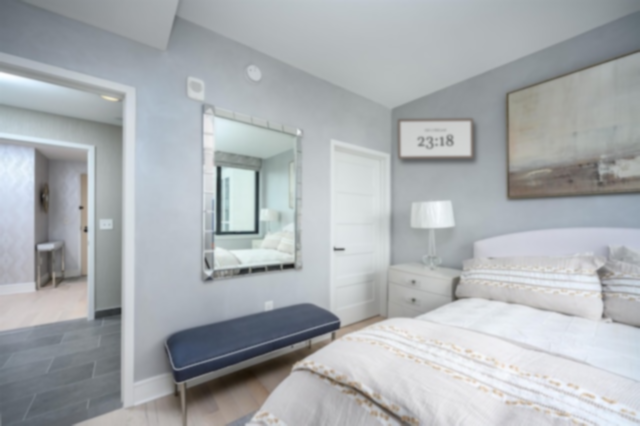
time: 23:18
